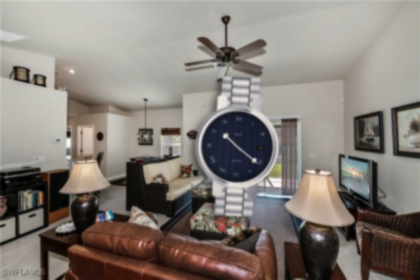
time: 10:21
